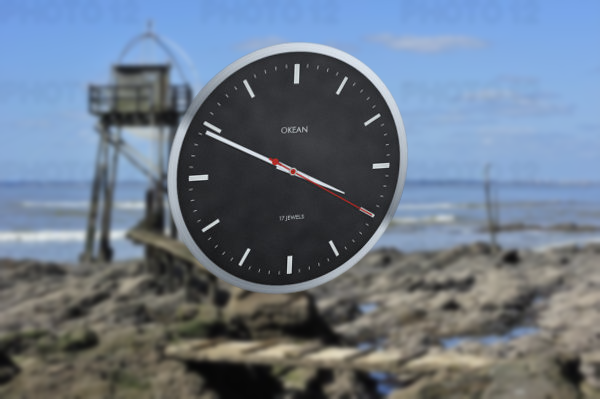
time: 3:49:20
